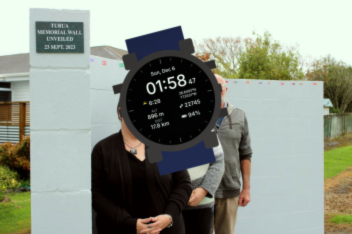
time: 1:58
